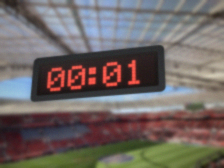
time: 0:01
